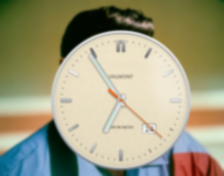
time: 6:54:22
